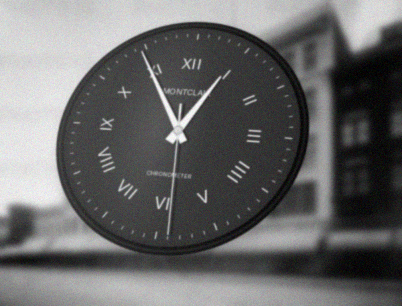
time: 12:54:29
